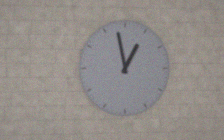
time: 12:58
